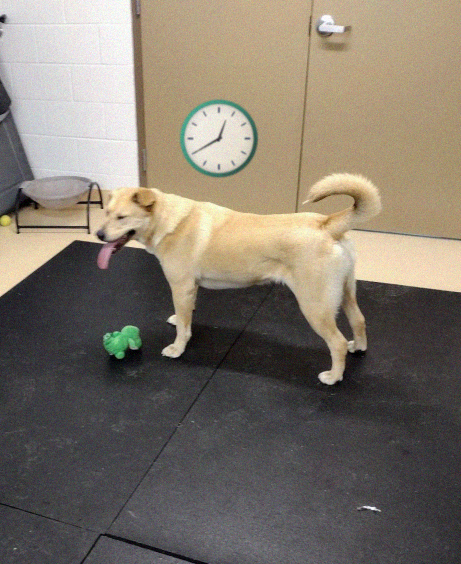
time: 12:40
